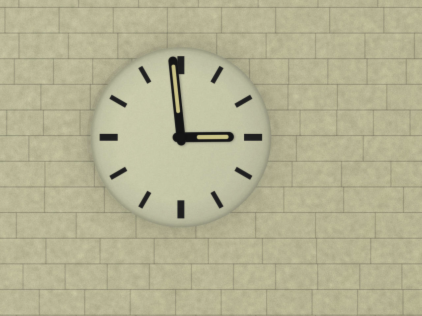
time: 2:59
